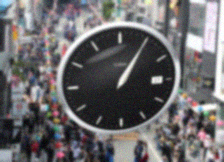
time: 1:05
